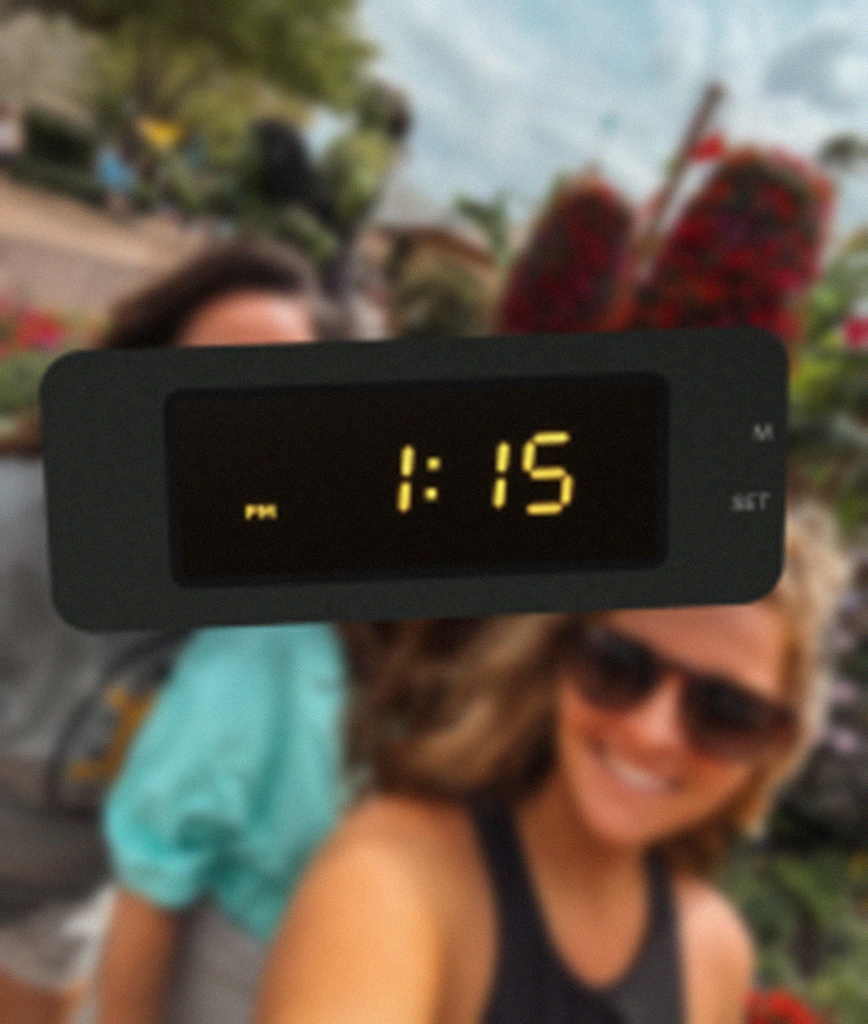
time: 1:15
